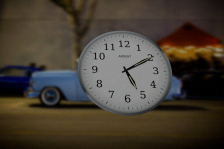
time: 5:10
